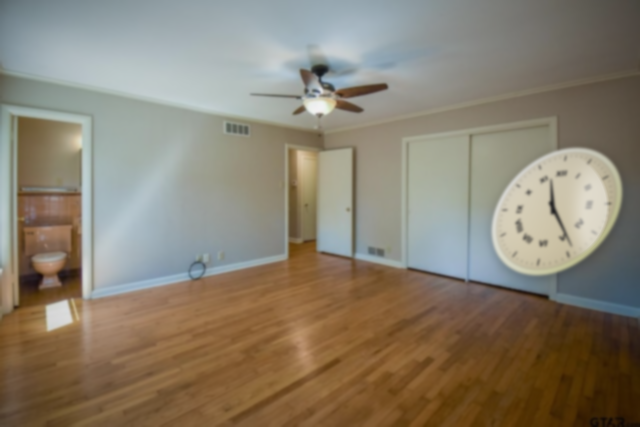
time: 11:24
